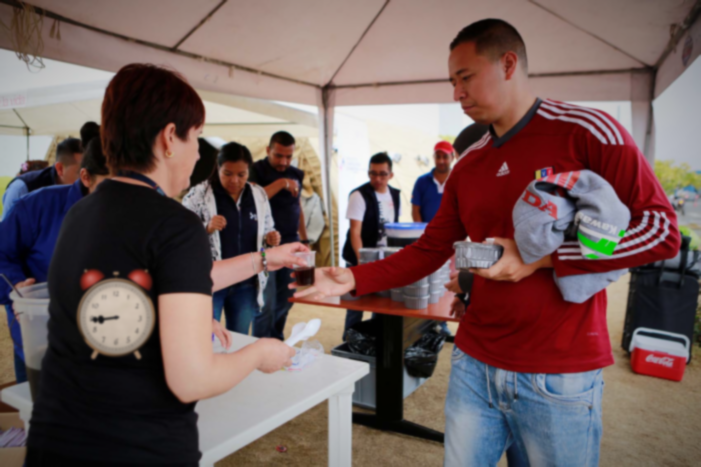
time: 8:44
